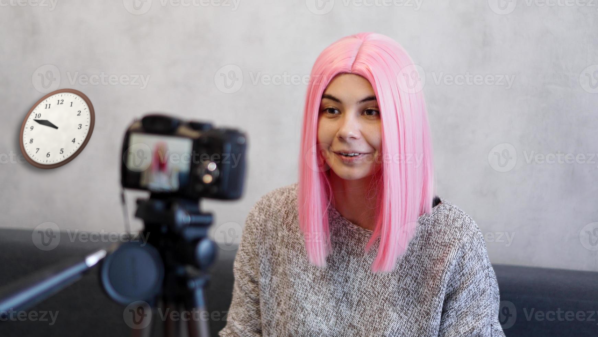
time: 9:48
